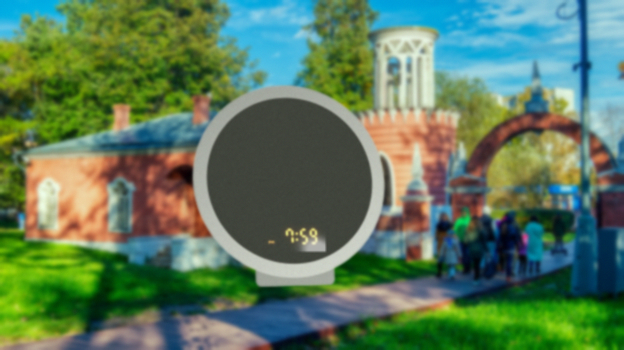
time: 7:59
